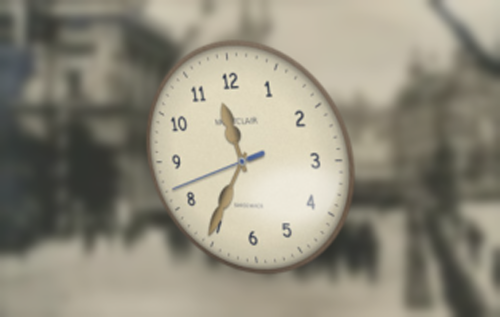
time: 11:35:42
